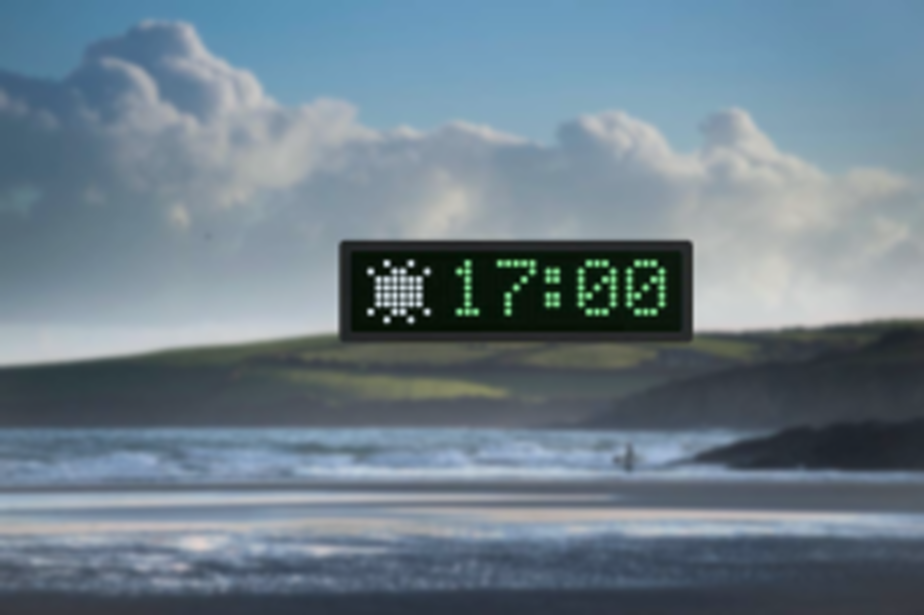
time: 17:00
